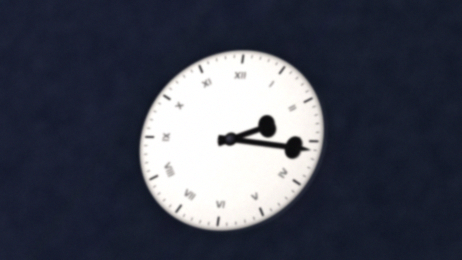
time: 2:16
